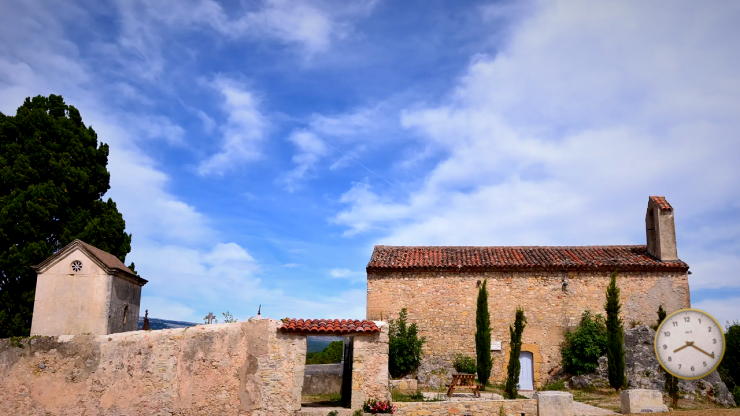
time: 8:21
